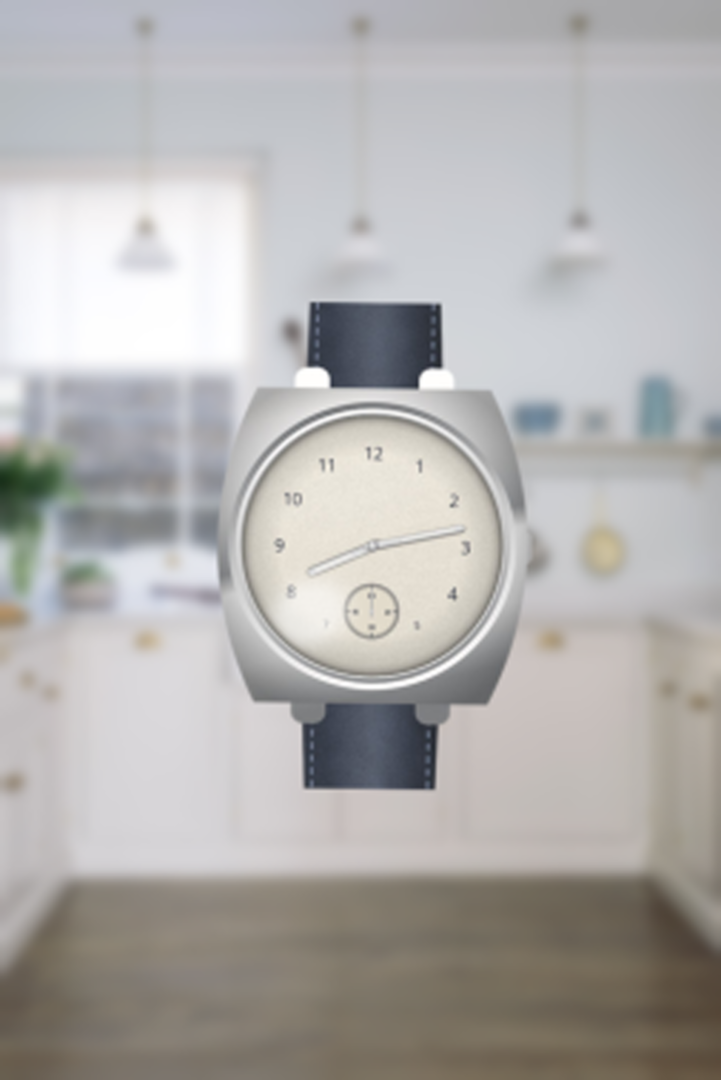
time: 8:13
